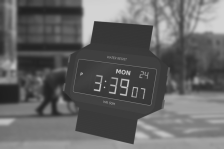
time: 3:39:07
